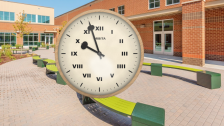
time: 9:57
